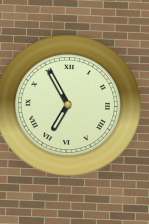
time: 6:55
